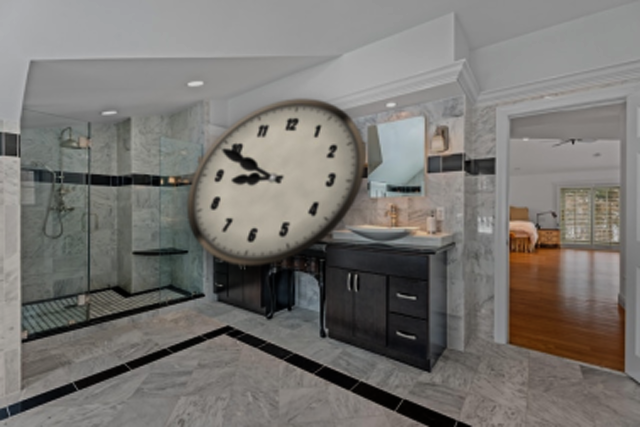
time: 8:49
